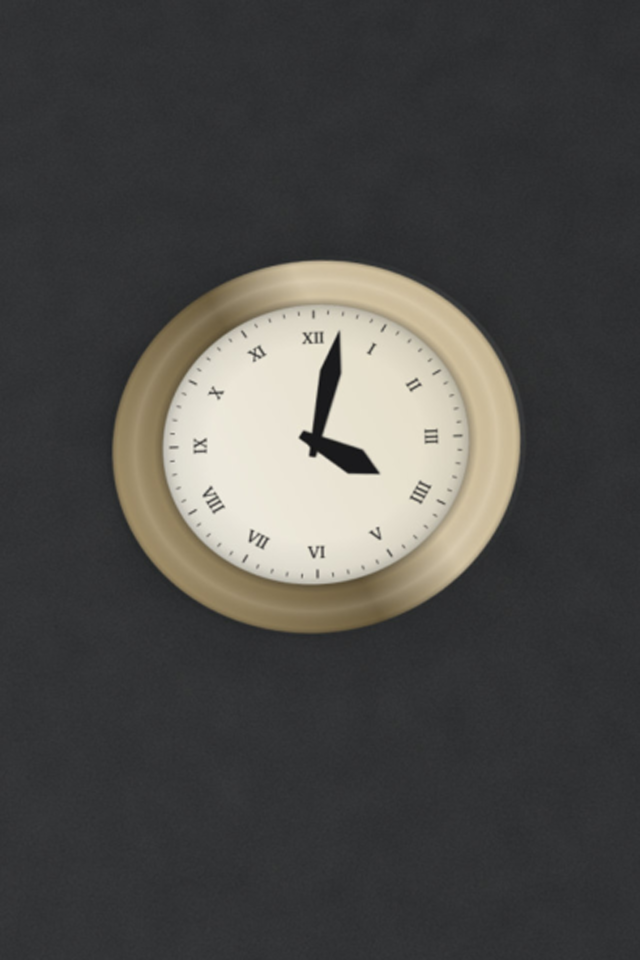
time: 4:02
